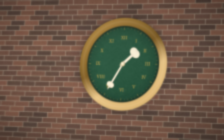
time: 1:35
